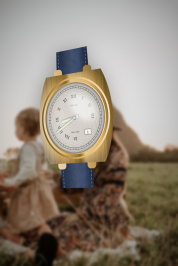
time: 8:40
